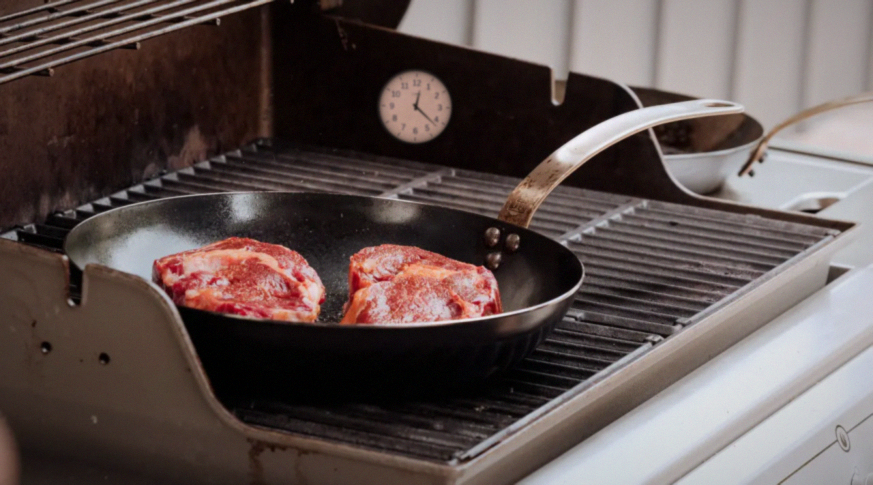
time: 12:22
